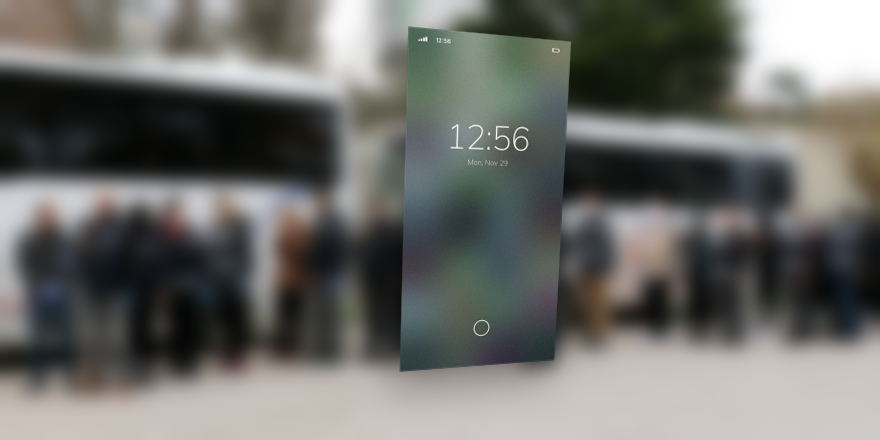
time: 12:56
